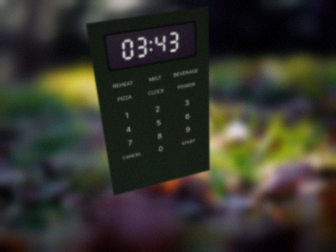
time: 3:43
